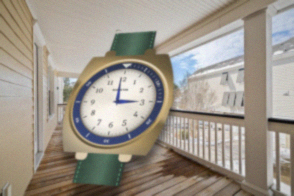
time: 2:59
